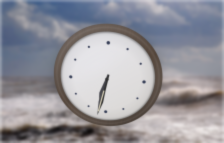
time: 6:32
